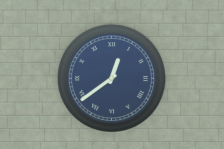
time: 12:39
